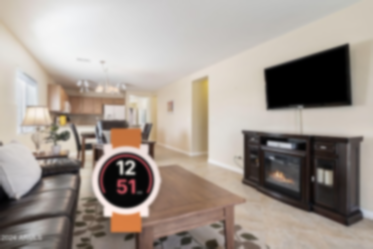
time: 12:51
